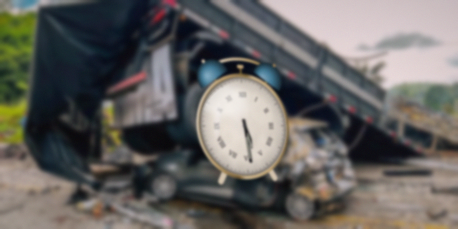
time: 5:29
